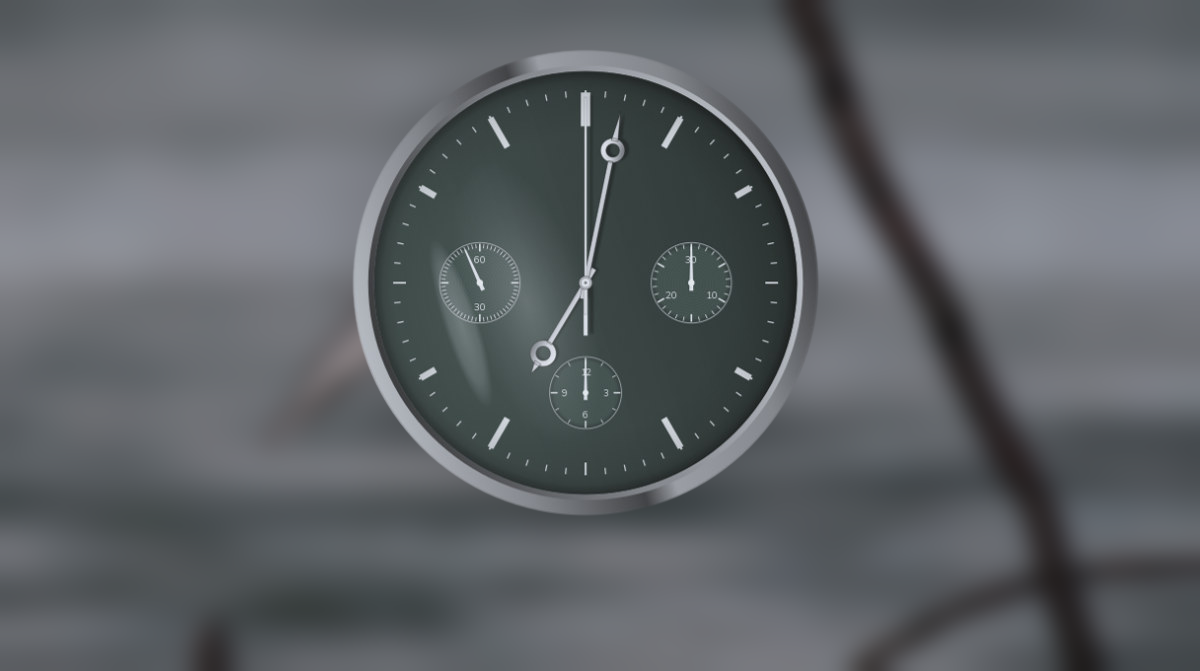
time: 7:01:56
